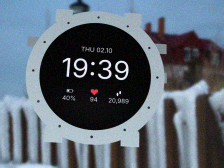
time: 19:39
